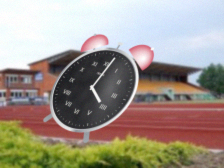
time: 4:01
